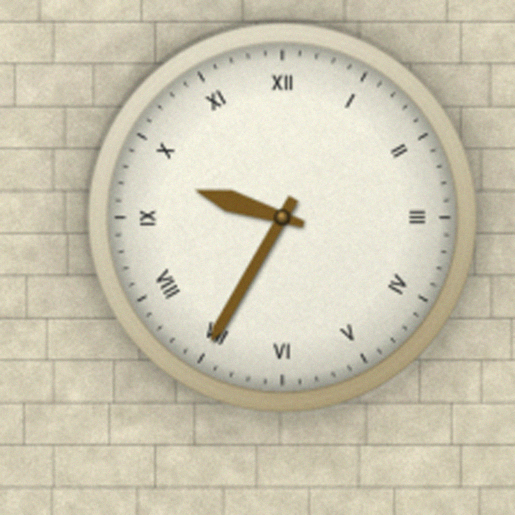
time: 9:35
